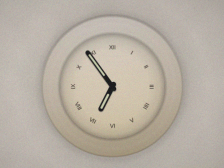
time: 6:54
